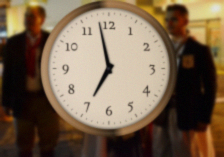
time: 6:58
